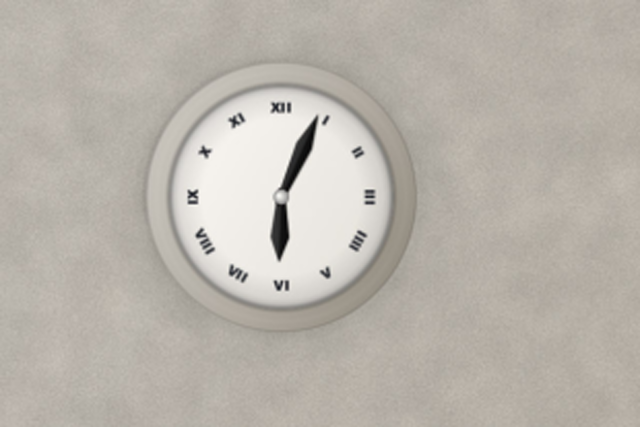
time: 6:04
